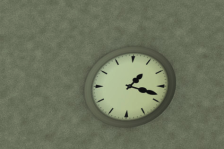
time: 1:18
